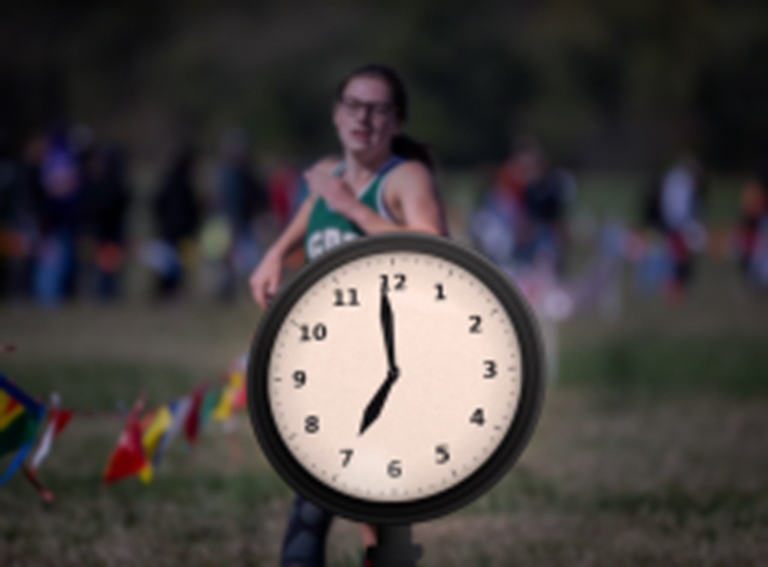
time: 6:59
